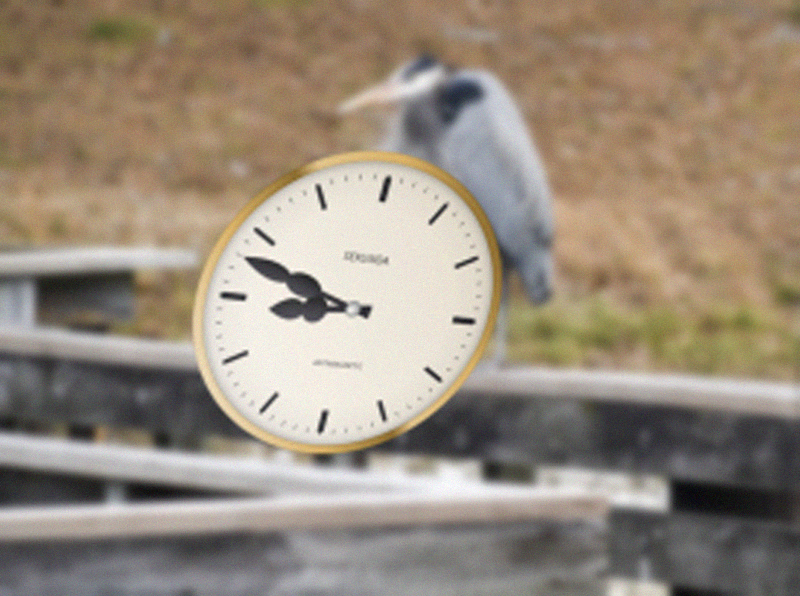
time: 8:48
